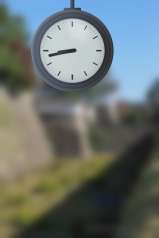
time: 8:43
